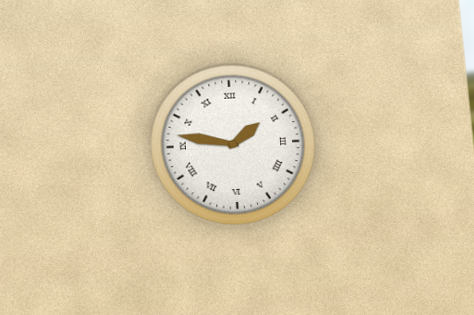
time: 1:47
